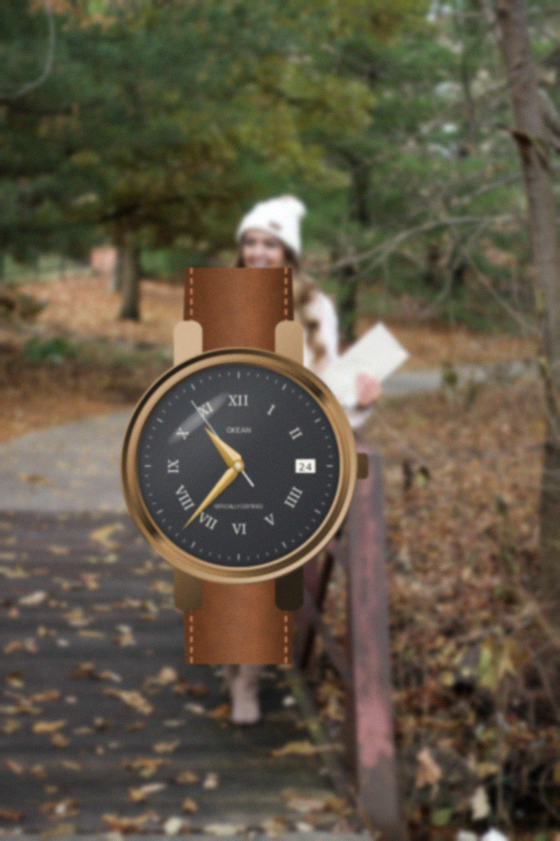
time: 10:36:54
